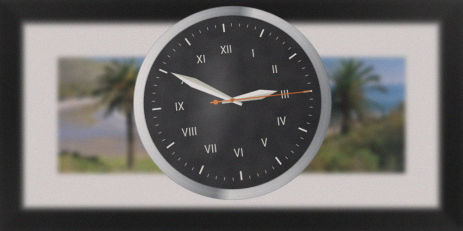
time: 2:50:15
